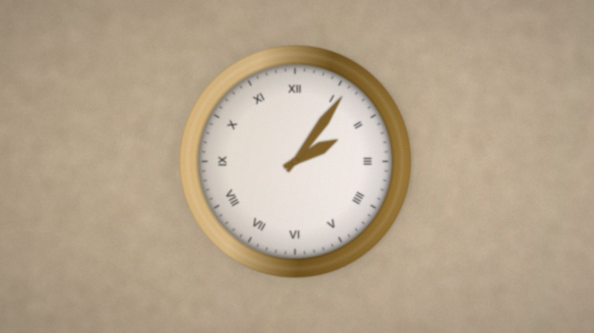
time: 2:06
